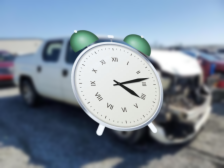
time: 4:13
